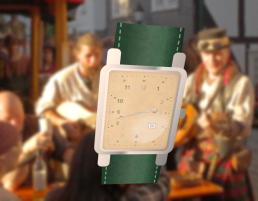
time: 2:42
